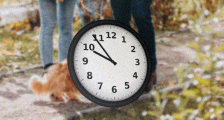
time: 9:54
